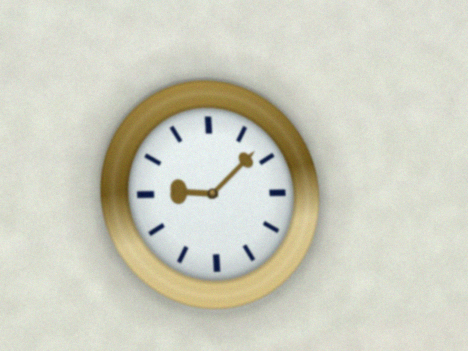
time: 9:08
